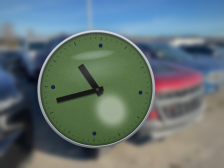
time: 10:42
